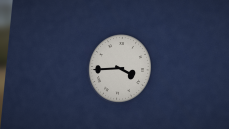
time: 3:44
